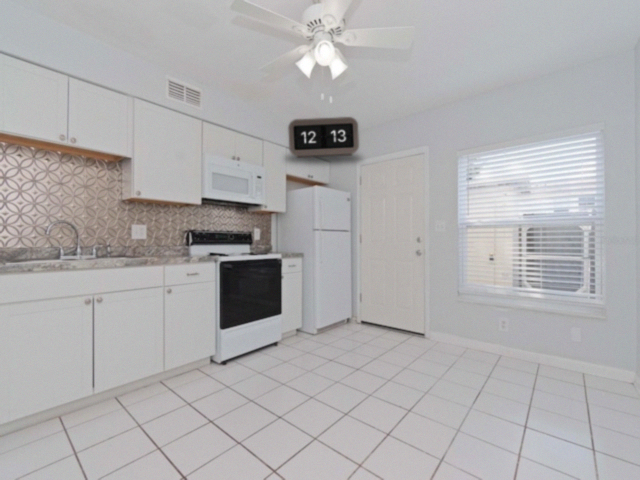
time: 12:13
